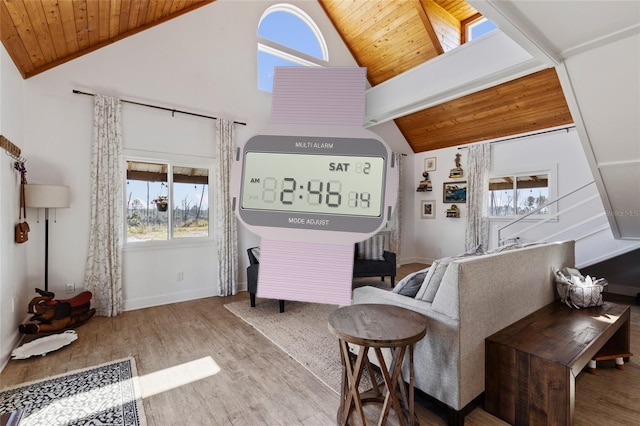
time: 2:46:14
